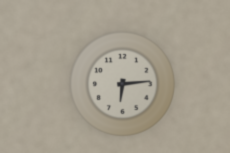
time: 6:14
